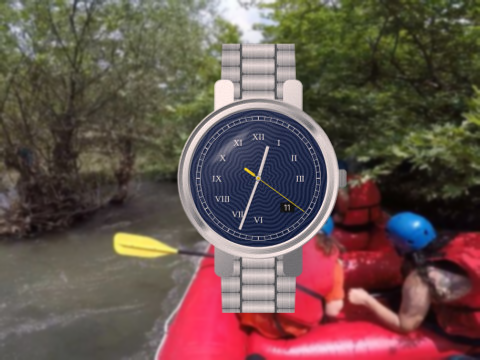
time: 12:33:21
